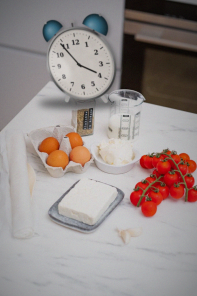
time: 3:54
